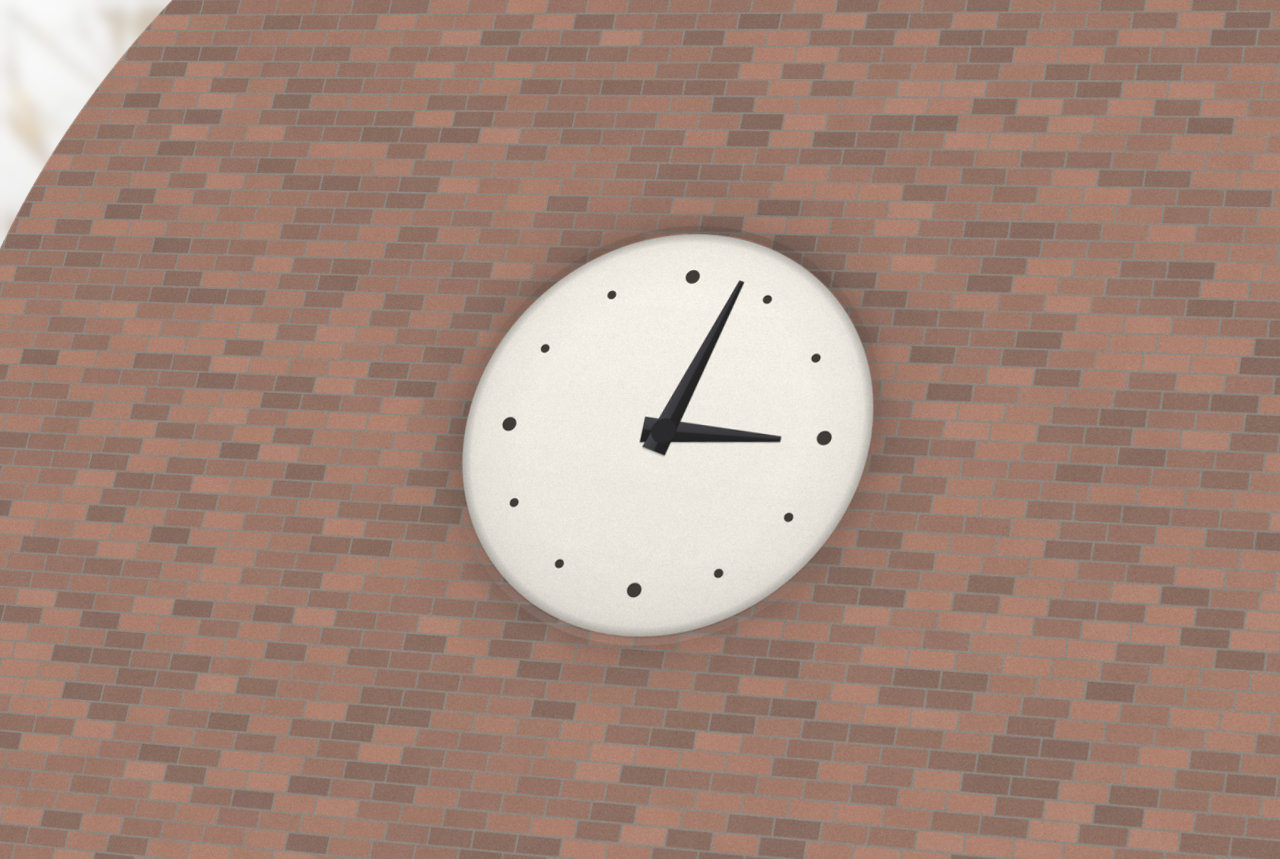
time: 3:03
